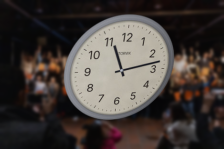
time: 11:13
